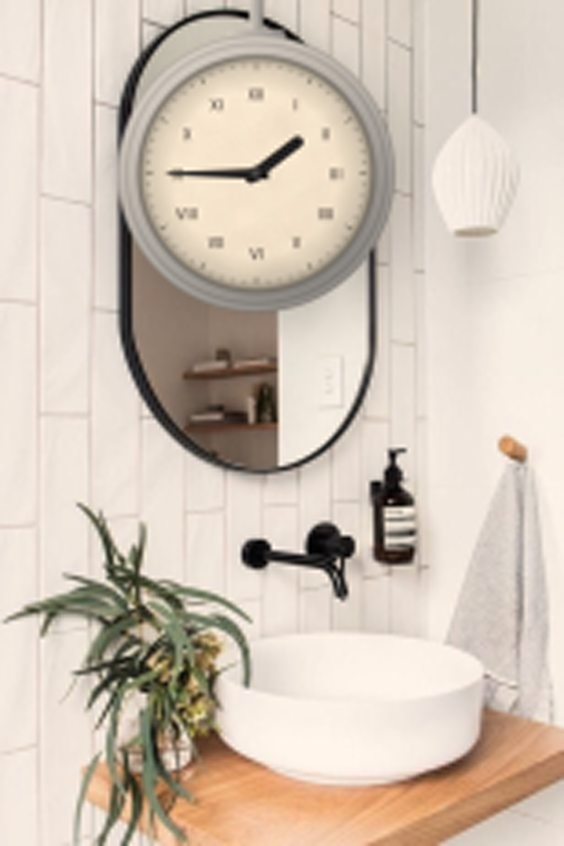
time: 1:45
